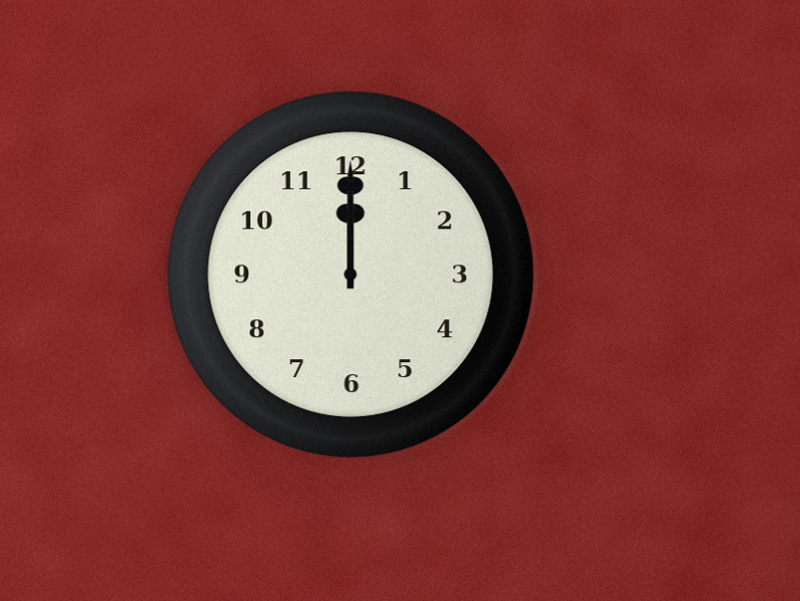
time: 12:00
